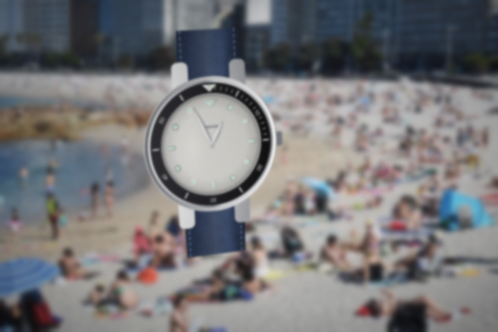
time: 12:56
